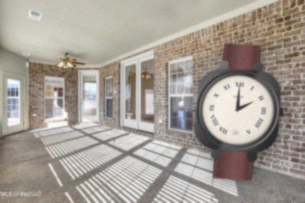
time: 2:00
